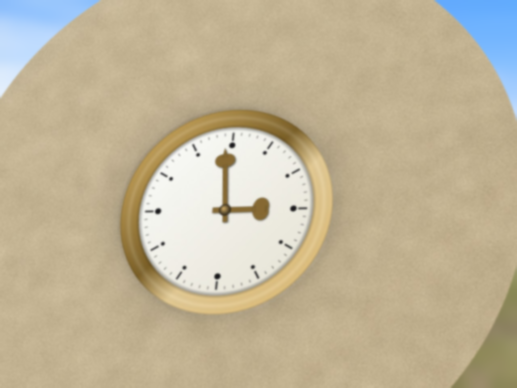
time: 2:59
